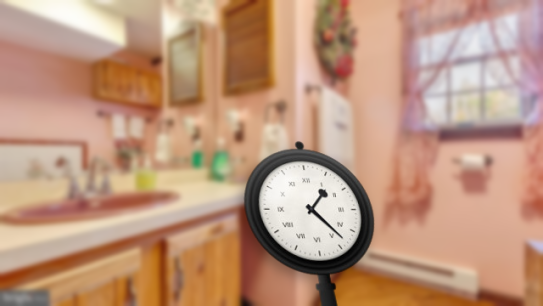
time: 1:23
